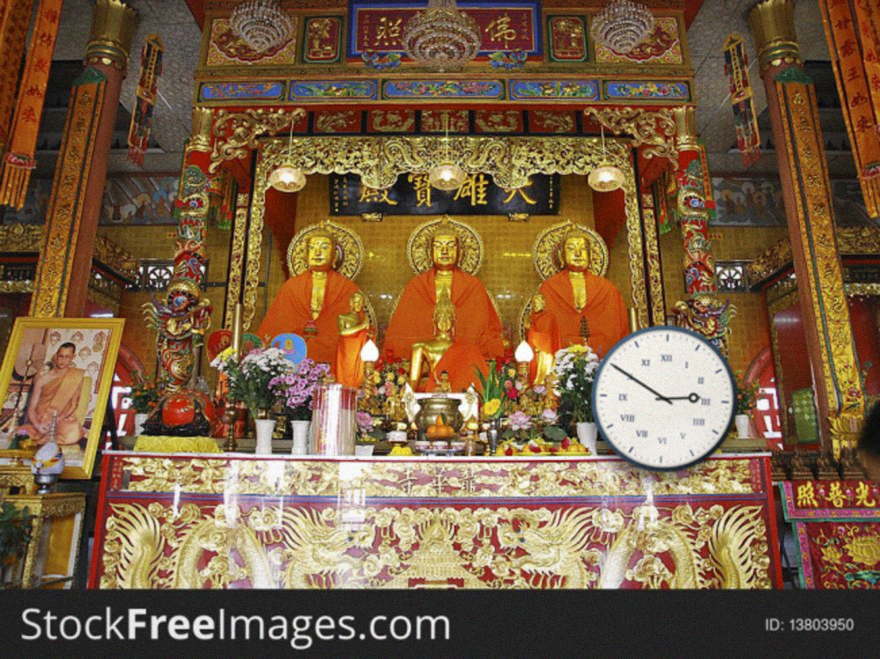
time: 2:50
